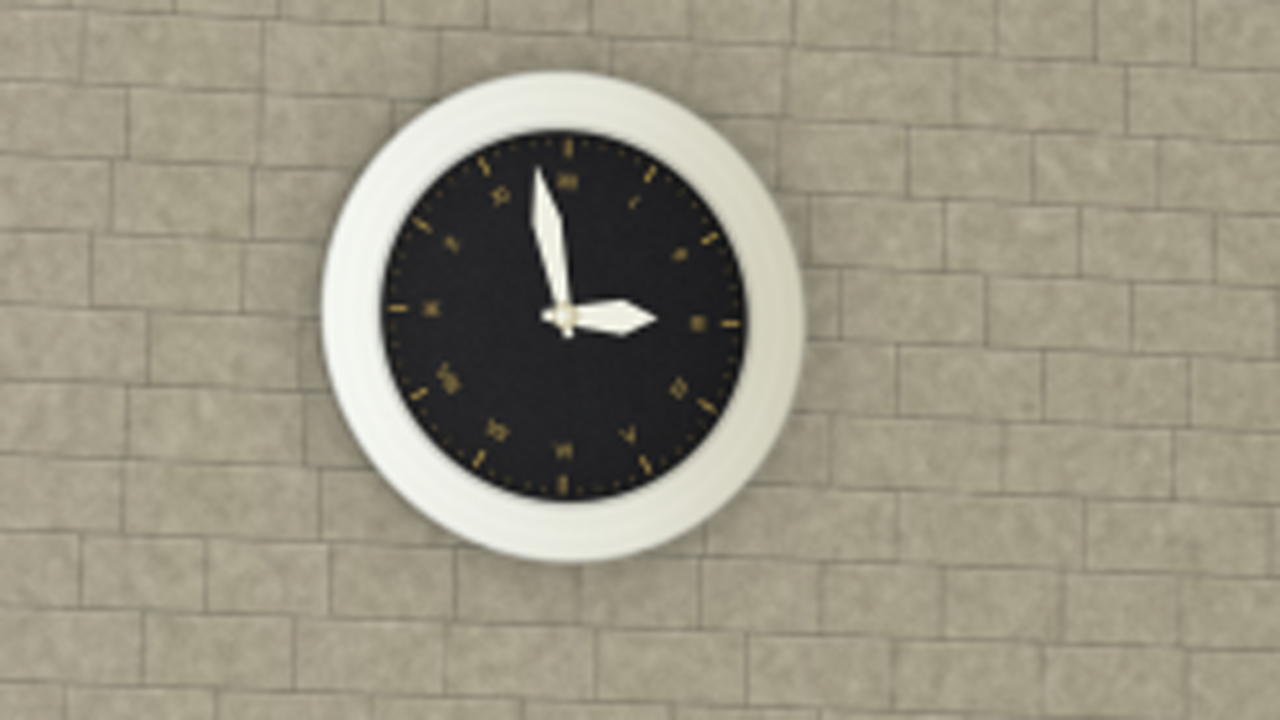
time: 2:58
